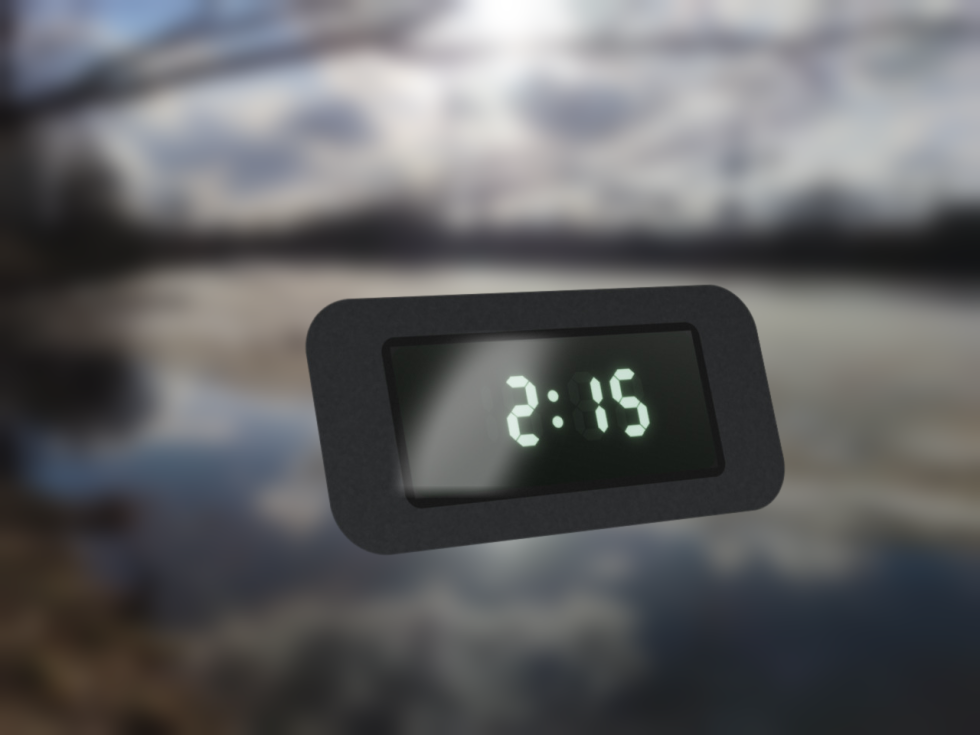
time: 2:15
